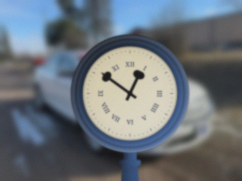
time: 12:51
